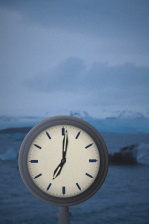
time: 7:01
